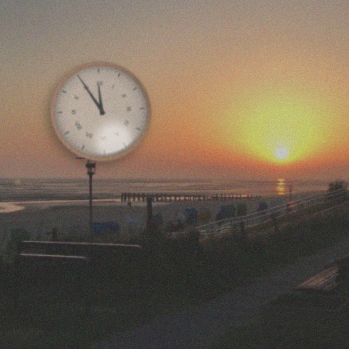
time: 11:55
